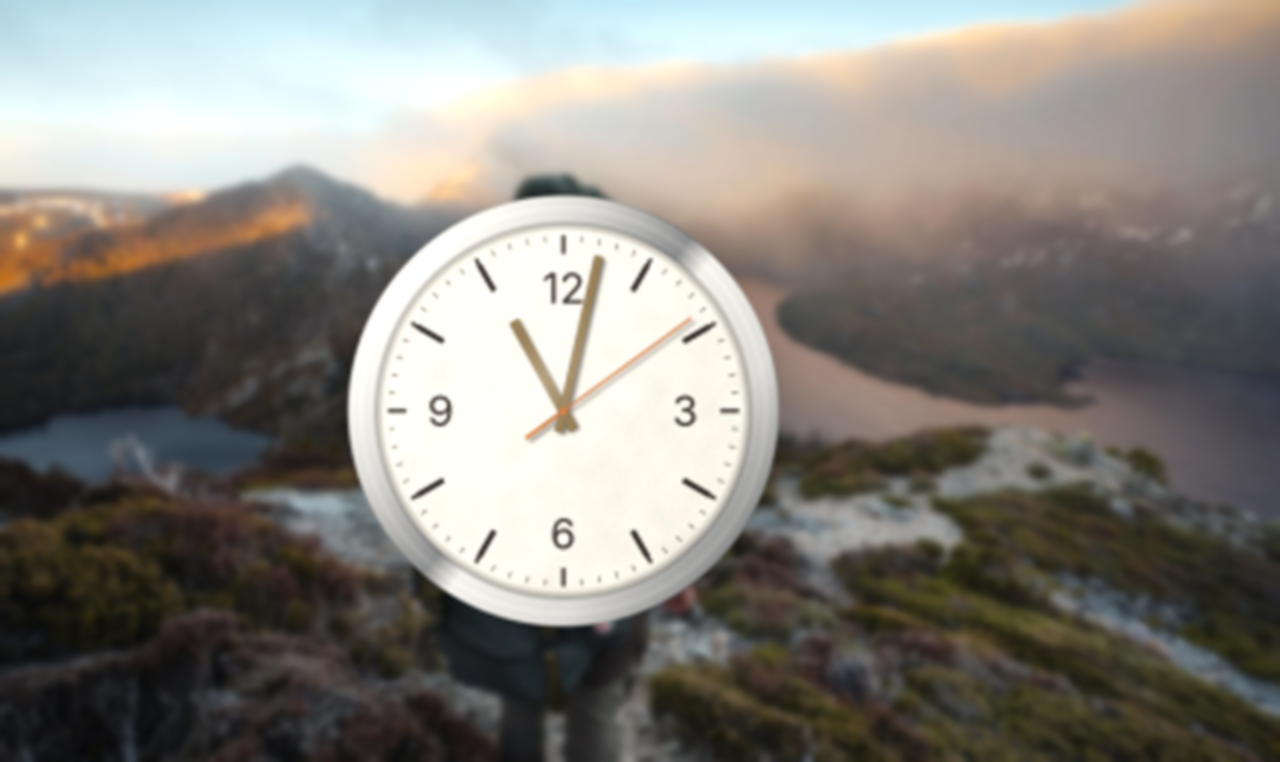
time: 11:02:09
